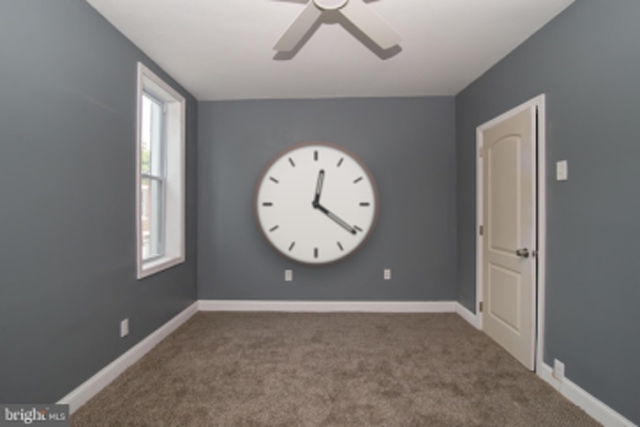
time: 12:21
